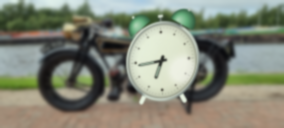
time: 6:44
